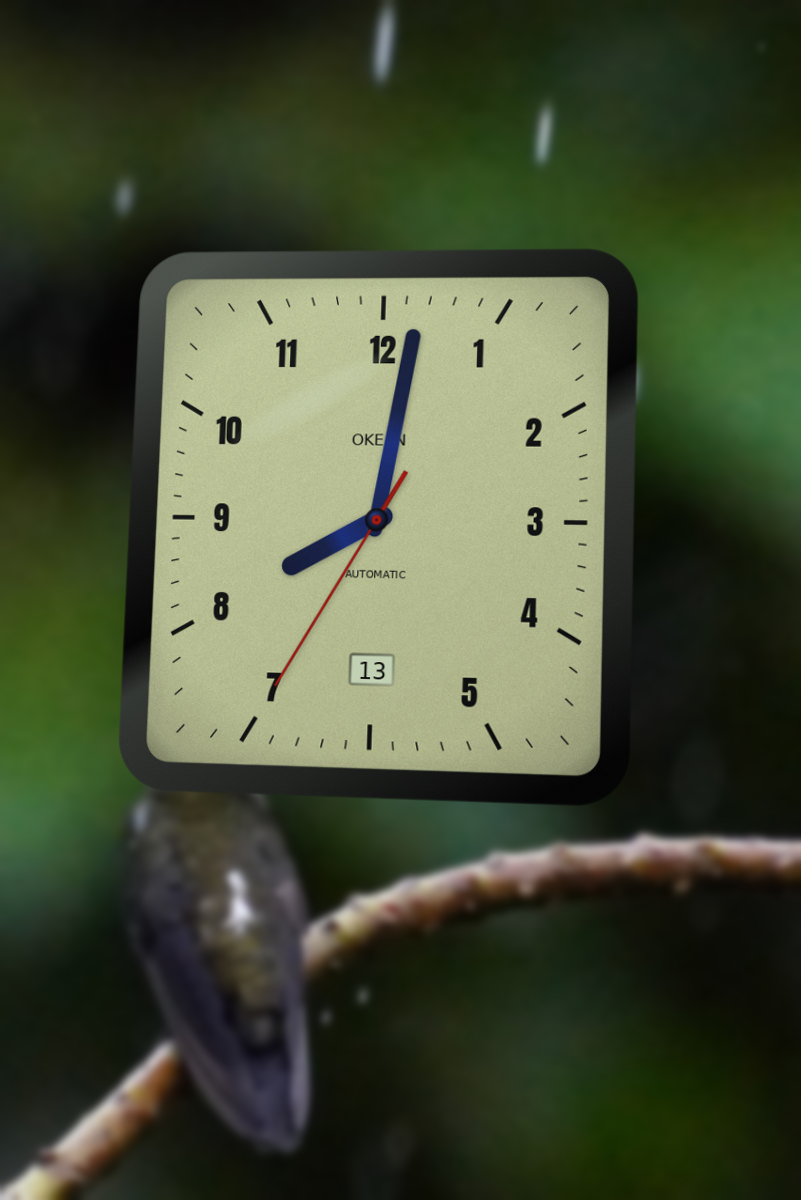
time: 8:01:35
